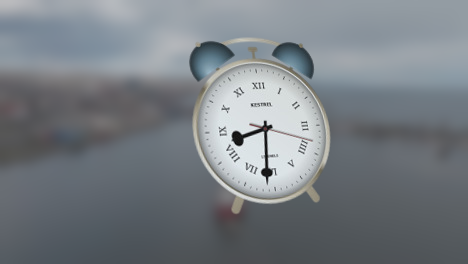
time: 8:31:18
